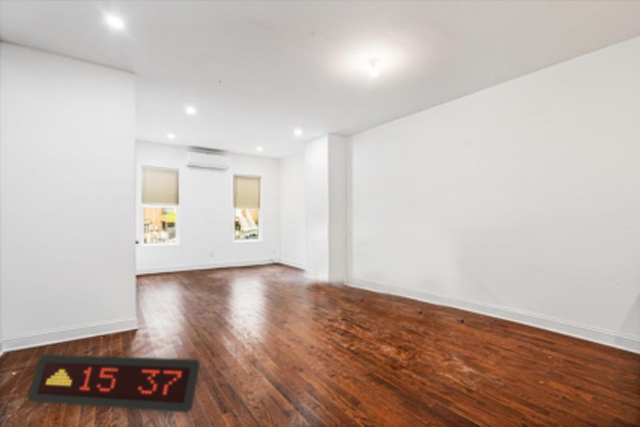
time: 15:37
